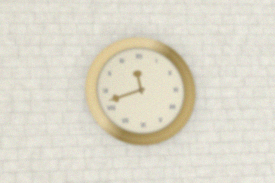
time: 11:42
